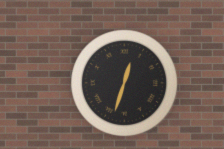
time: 12:33
